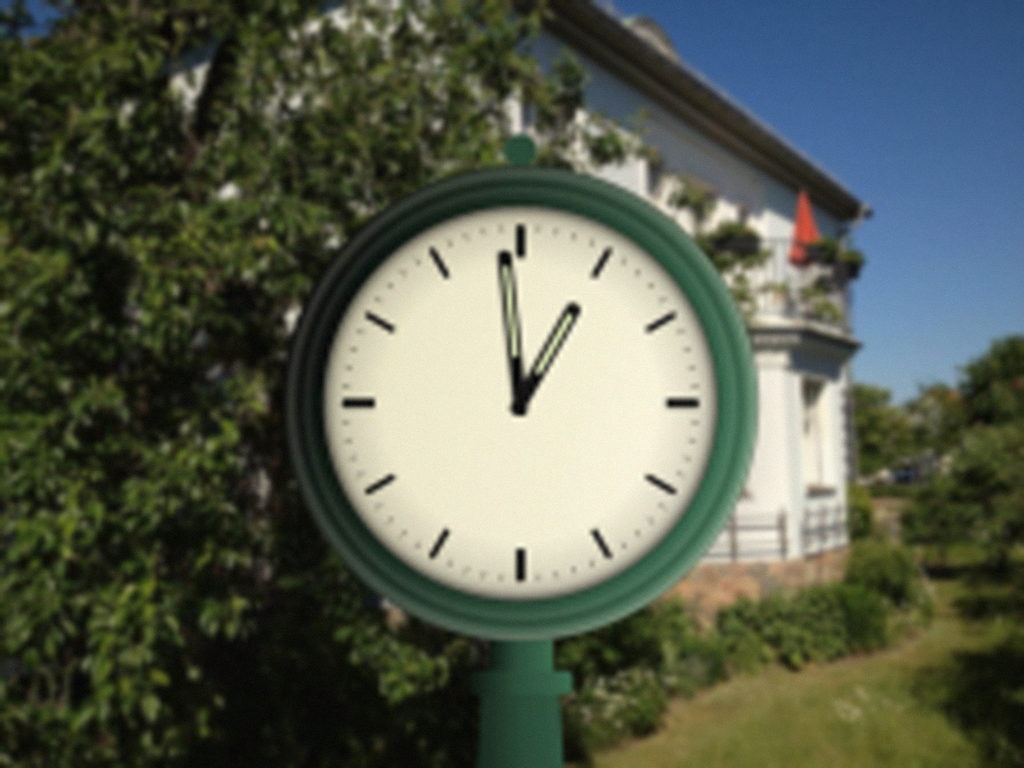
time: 12:59
